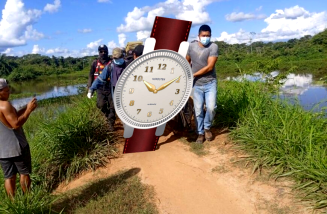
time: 10:09
